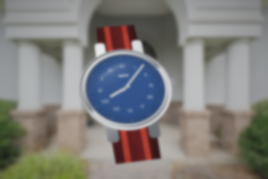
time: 8:07
